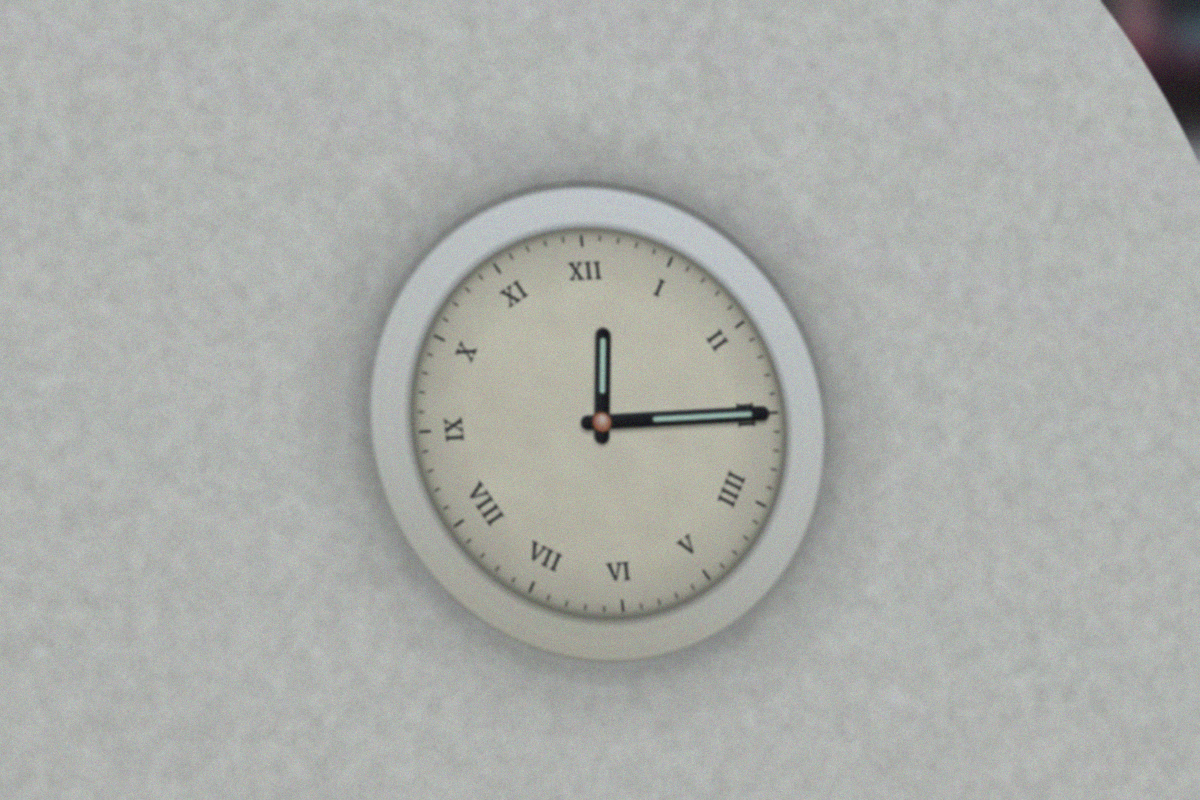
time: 12:15
